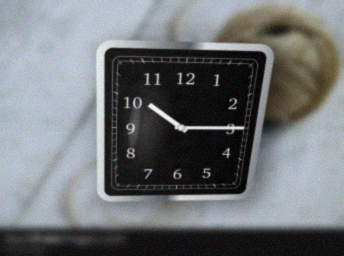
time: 10:15
